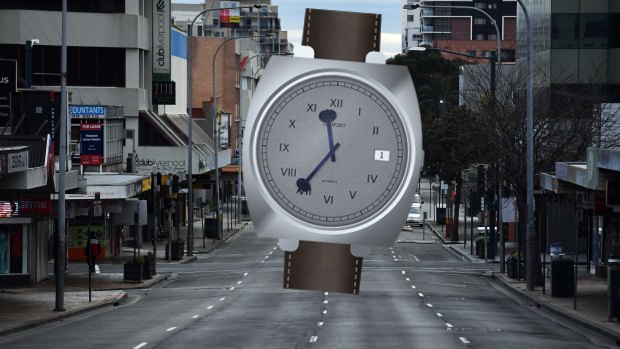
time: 11:36
